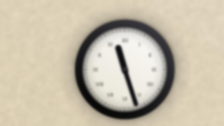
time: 11:27
